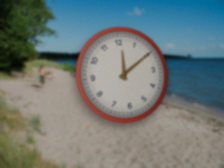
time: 12:10
